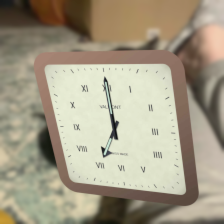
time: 7:00
